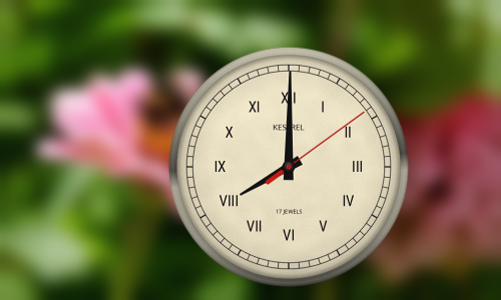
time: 8:00:09
